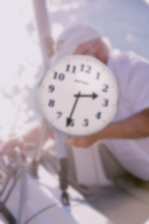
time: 2:31
